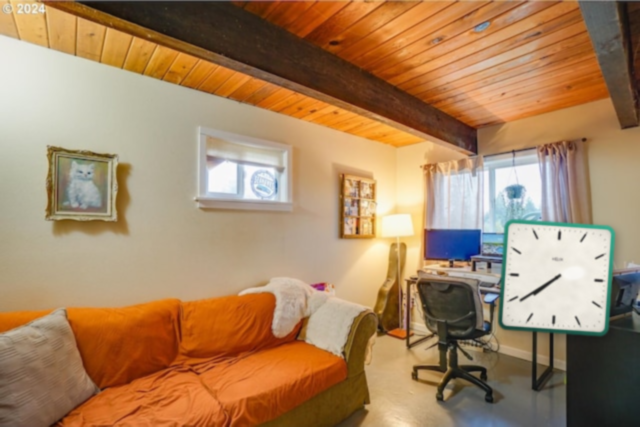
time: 7:39
